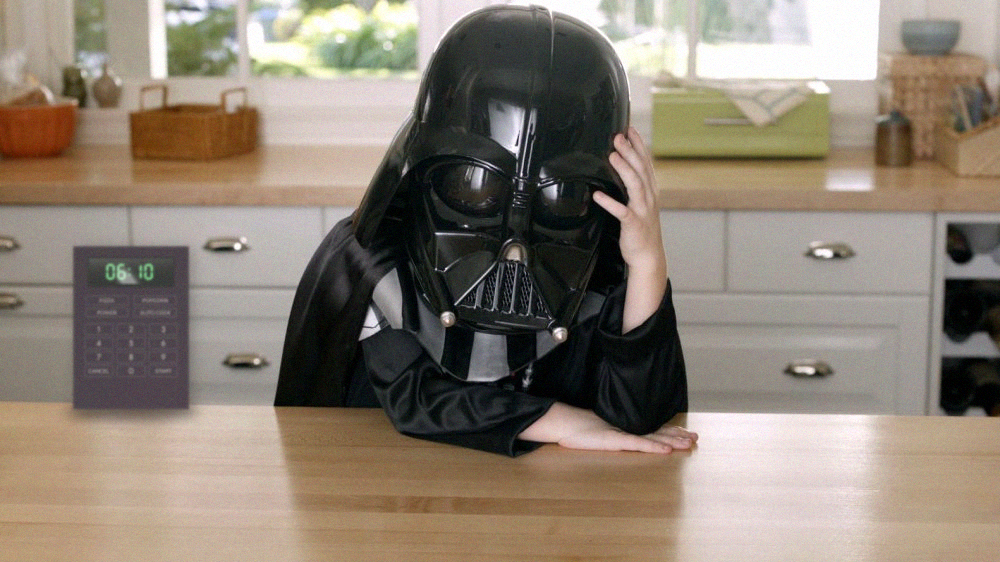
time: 6:10
